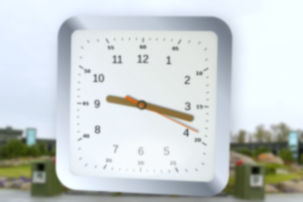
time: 9:17:19
